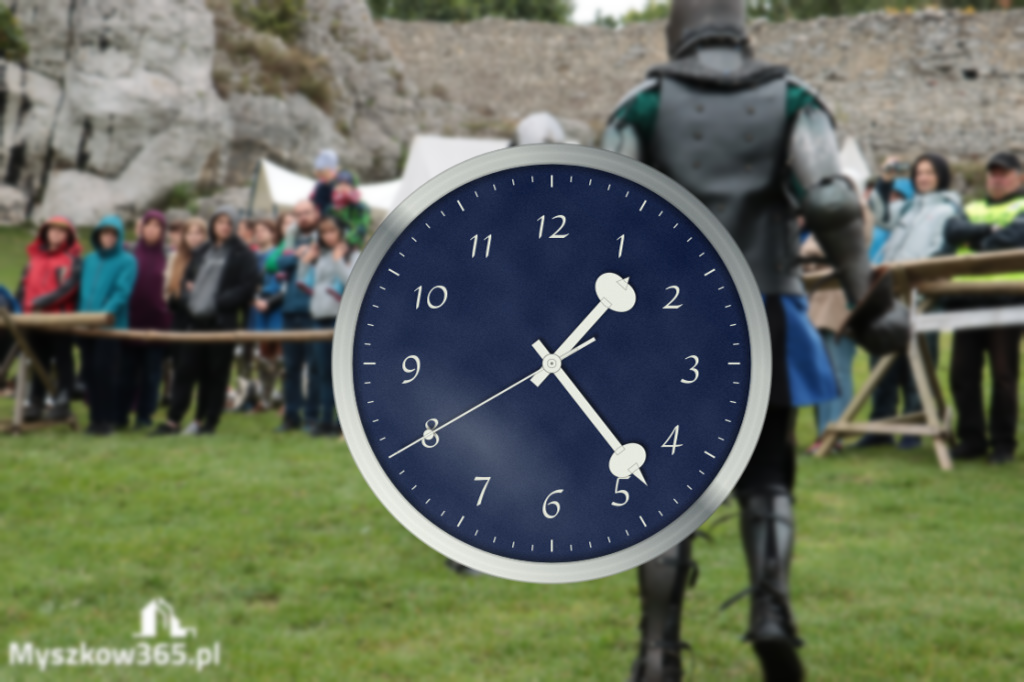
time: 1:23:40
